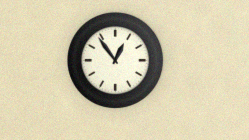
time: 12:54
